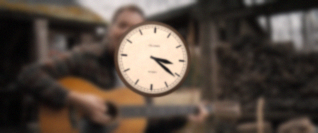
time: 3:21
